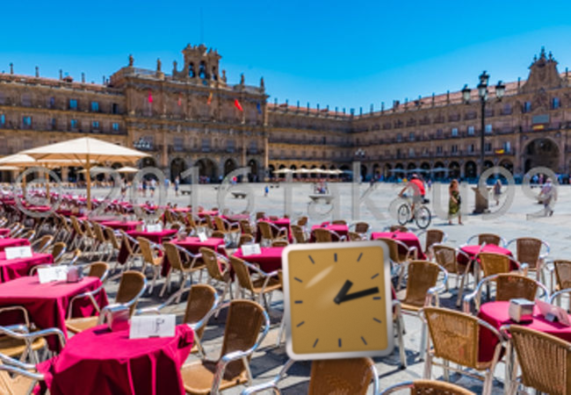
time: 1:13
